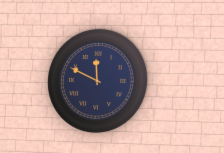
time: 11:49
